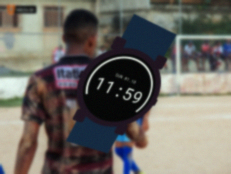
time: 11:59
